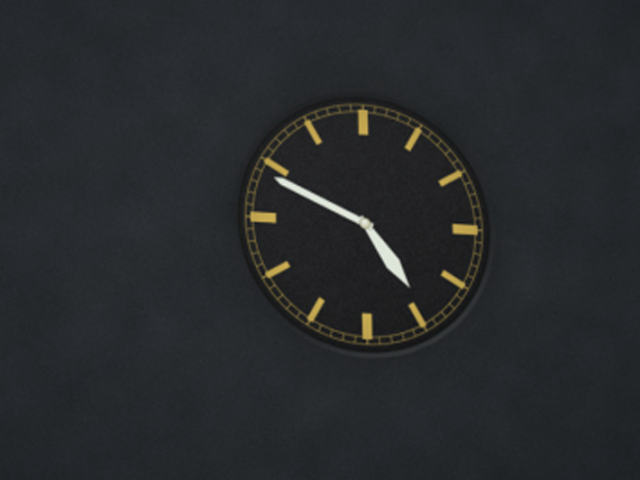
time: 4:49
